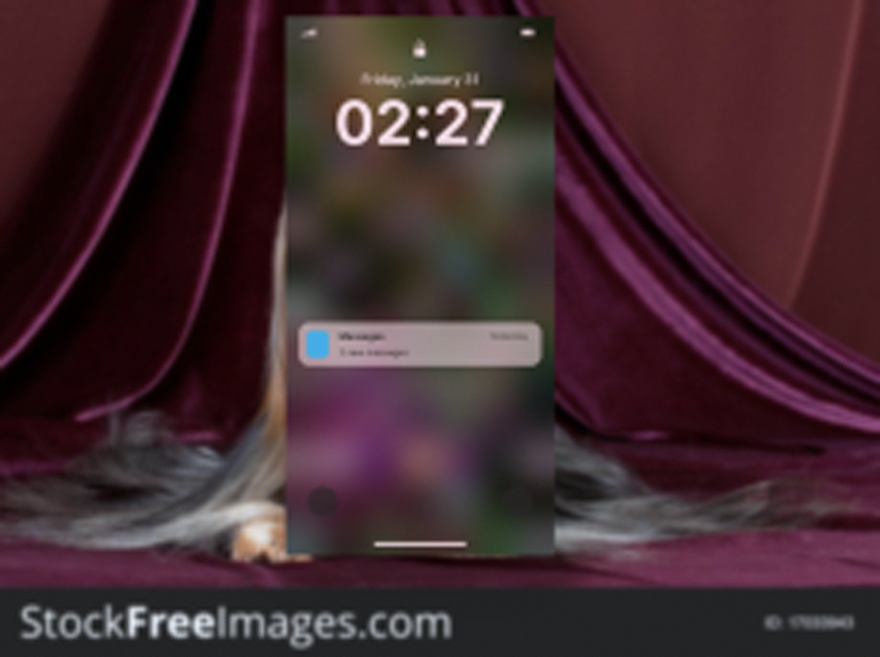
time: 2:27
